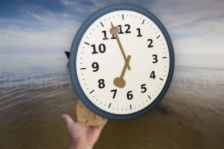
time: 6:57
